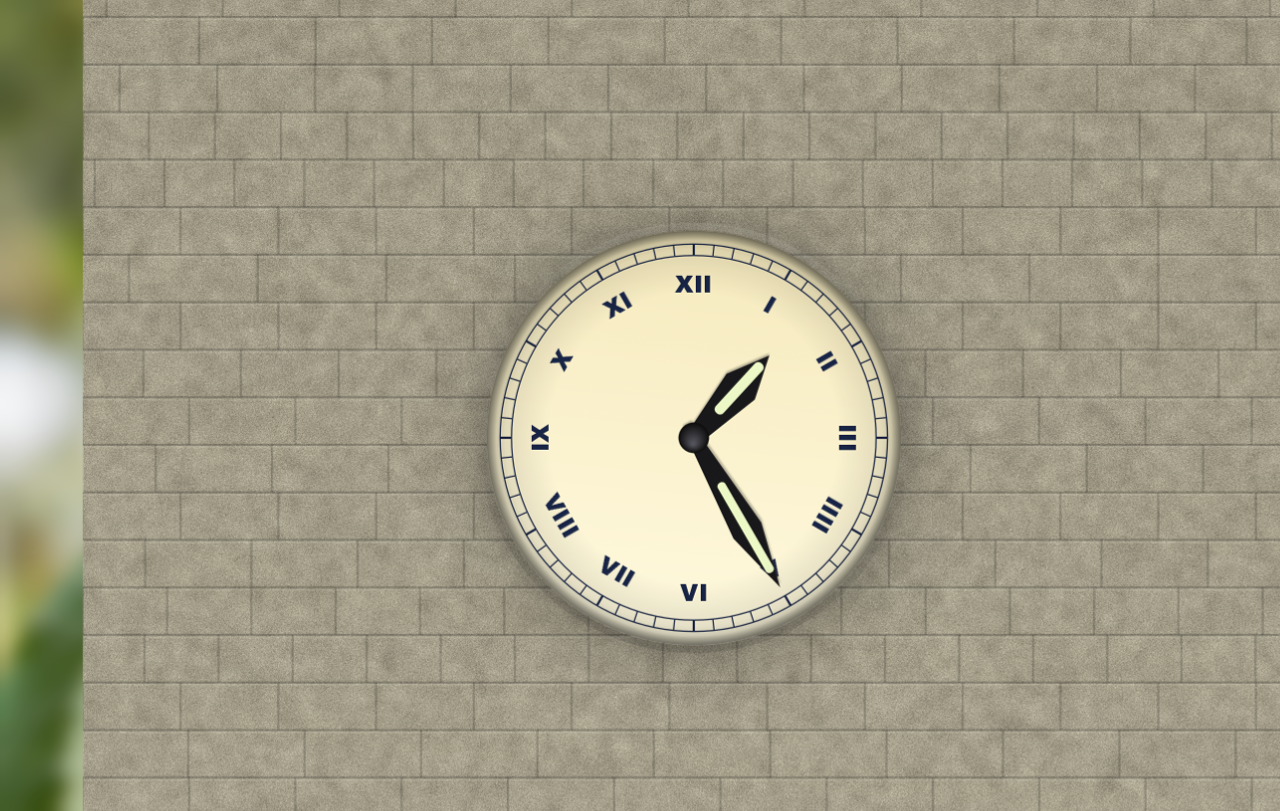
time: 1:25
